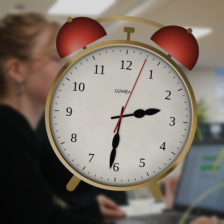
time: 2:31:03
